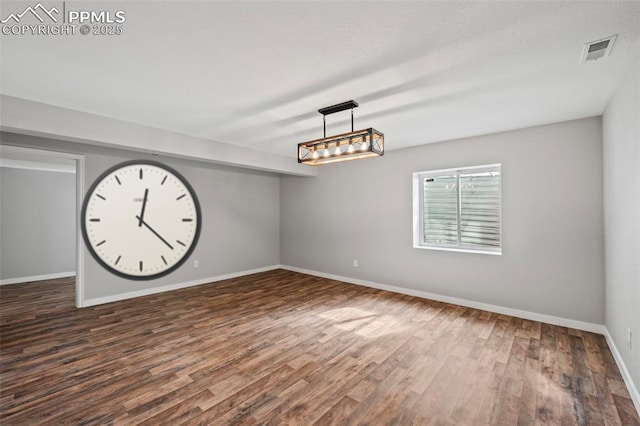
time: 12:22
